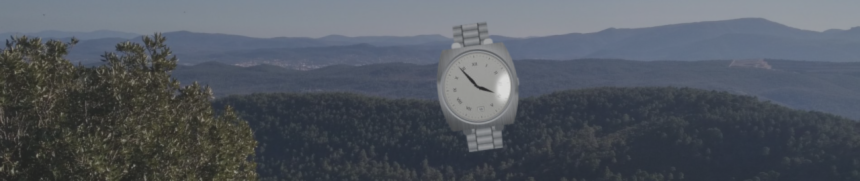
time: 3:54
